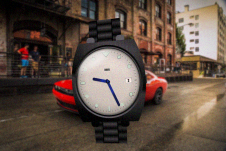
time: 9:26
